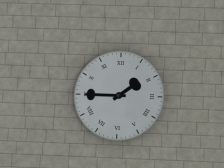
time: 1:45
